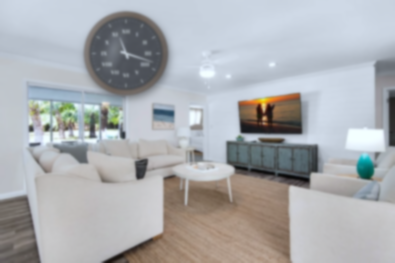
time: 11:18
